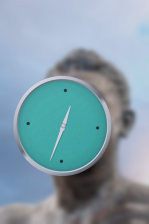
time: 12:33
